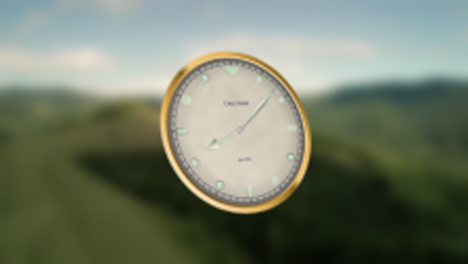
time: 8:08
